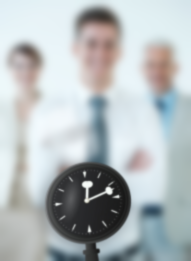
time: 12:12
